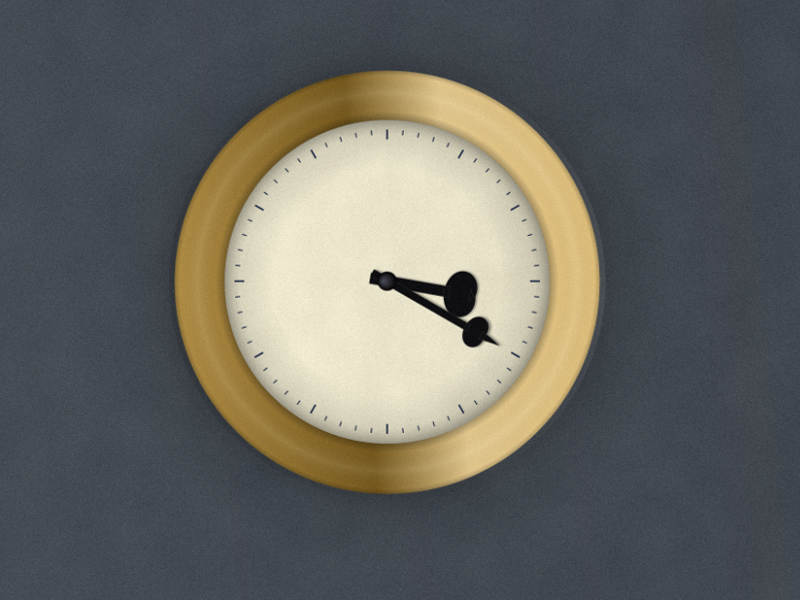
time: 3:20
